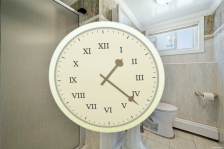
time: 1:22
